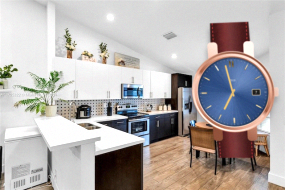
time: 6:58
